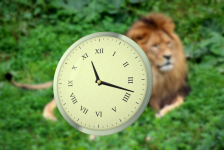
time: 11:18
